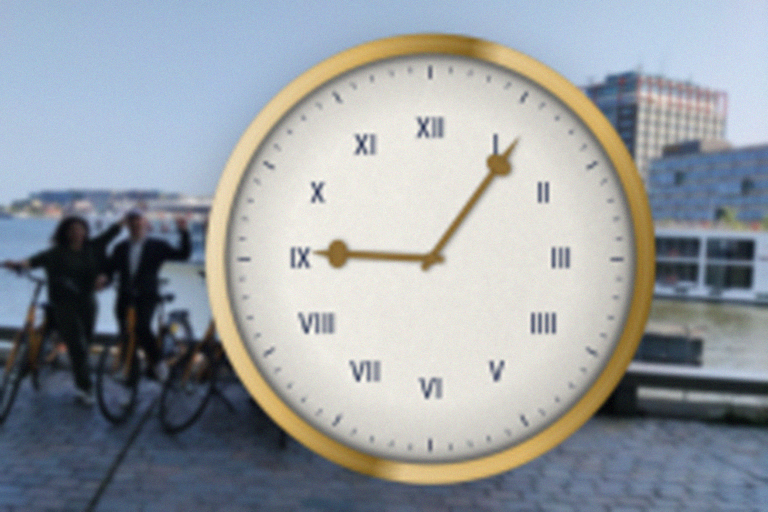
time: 9:06
